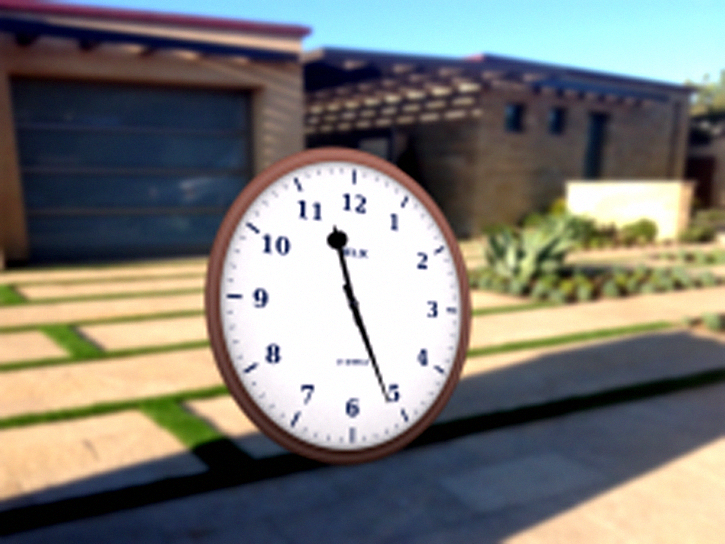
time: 11:26
